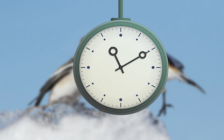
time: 11:10
